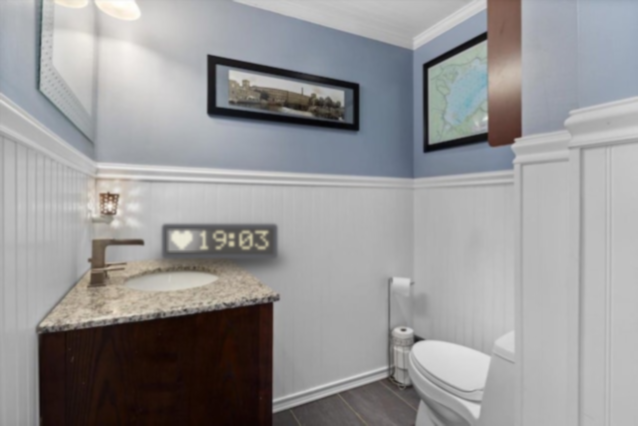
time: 19:03
